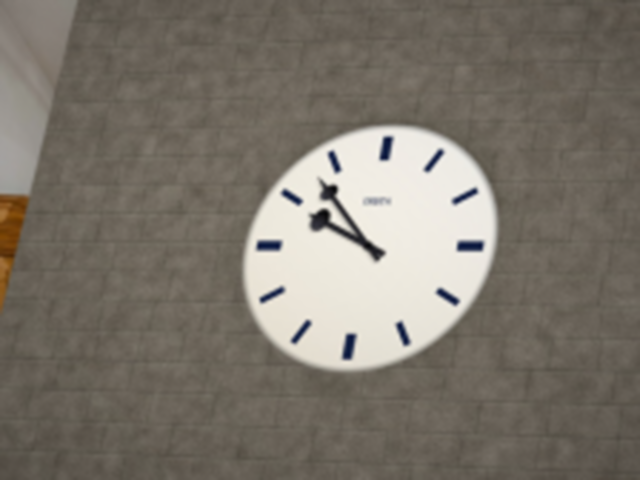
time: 9:53
